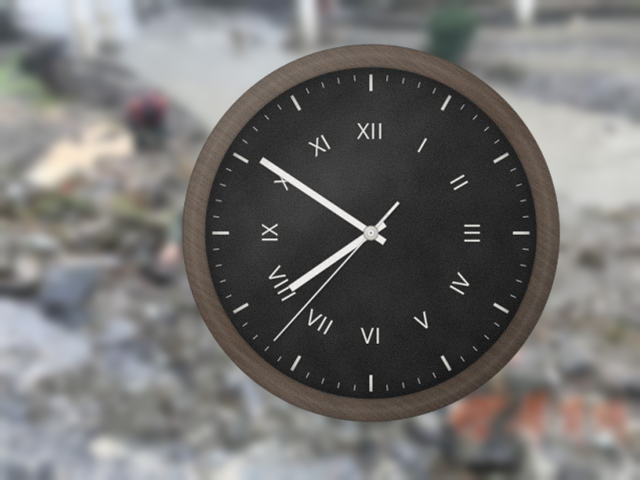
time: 7:50:37
